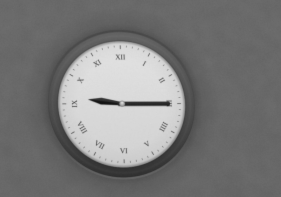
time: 9:15
